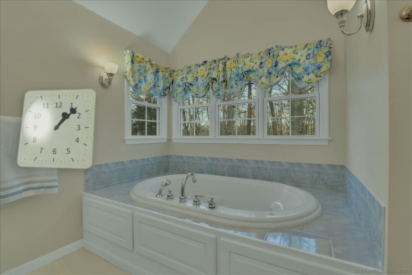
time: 1:07
